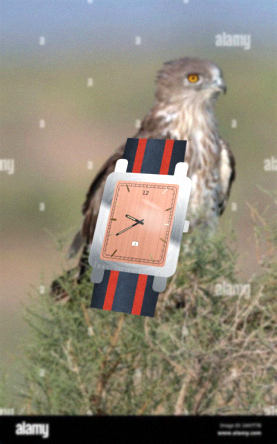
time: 9:39
